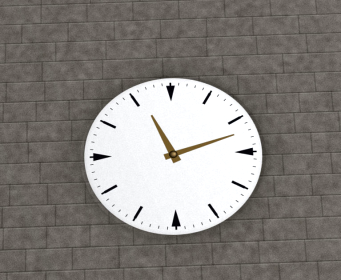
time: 11:12
